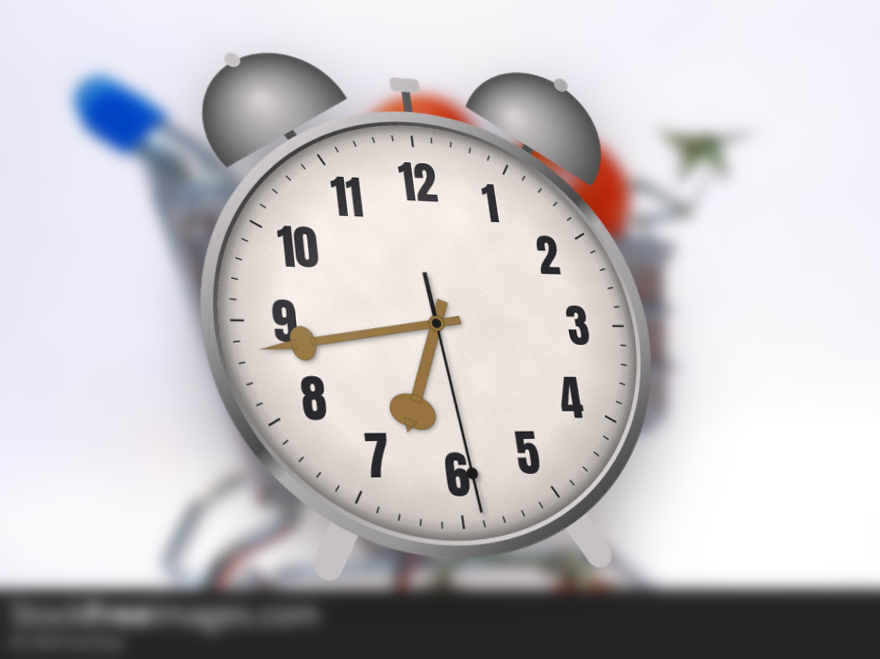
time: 6:43:29
